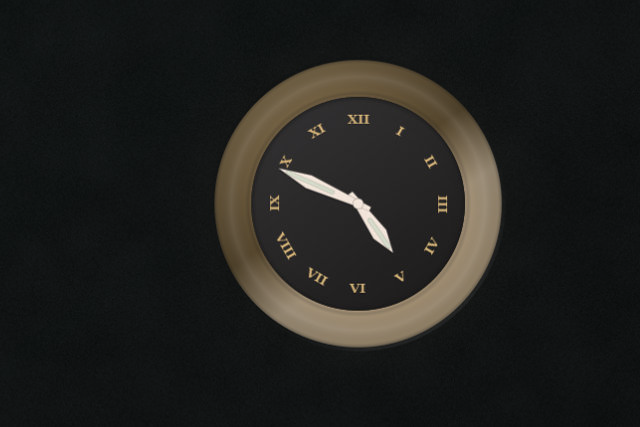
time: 4:49
